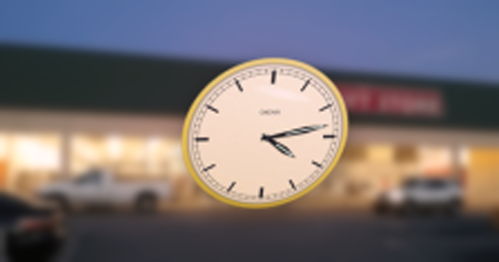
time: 4:13
